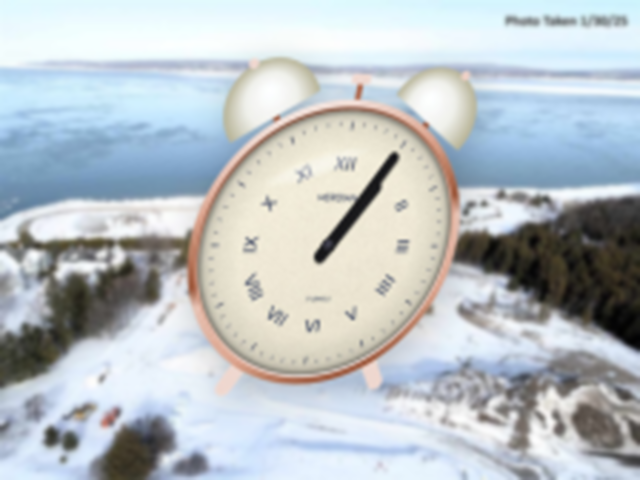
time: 1:05
